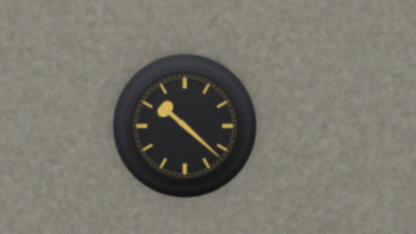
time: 10:22
